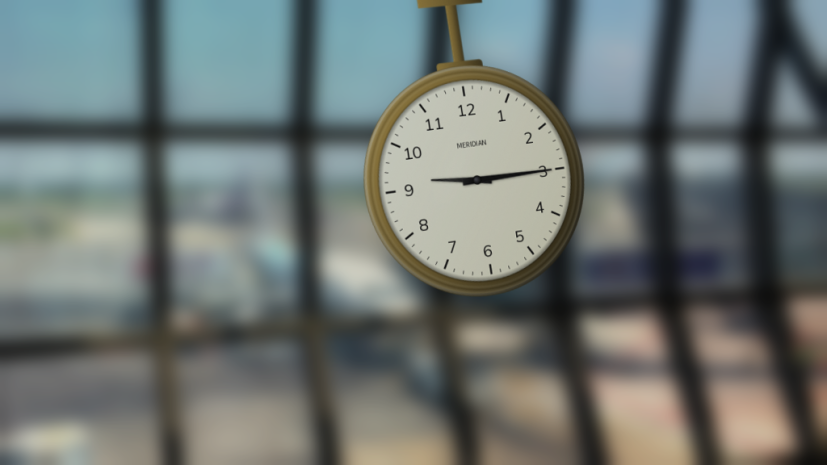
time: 9:15
